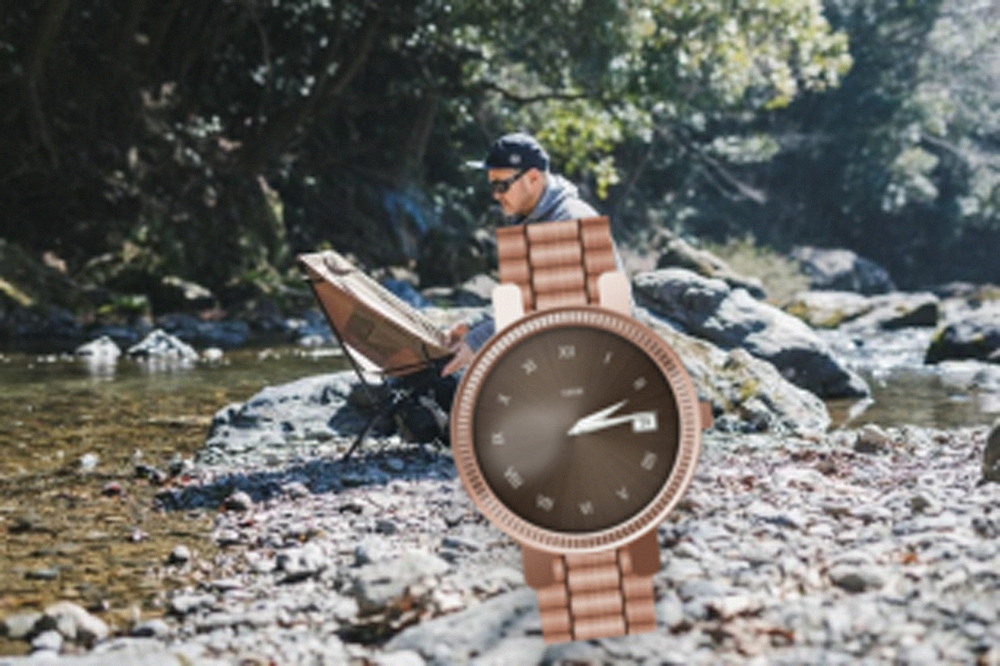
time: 2:14
